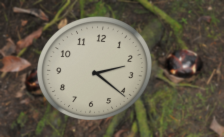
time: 2:21
